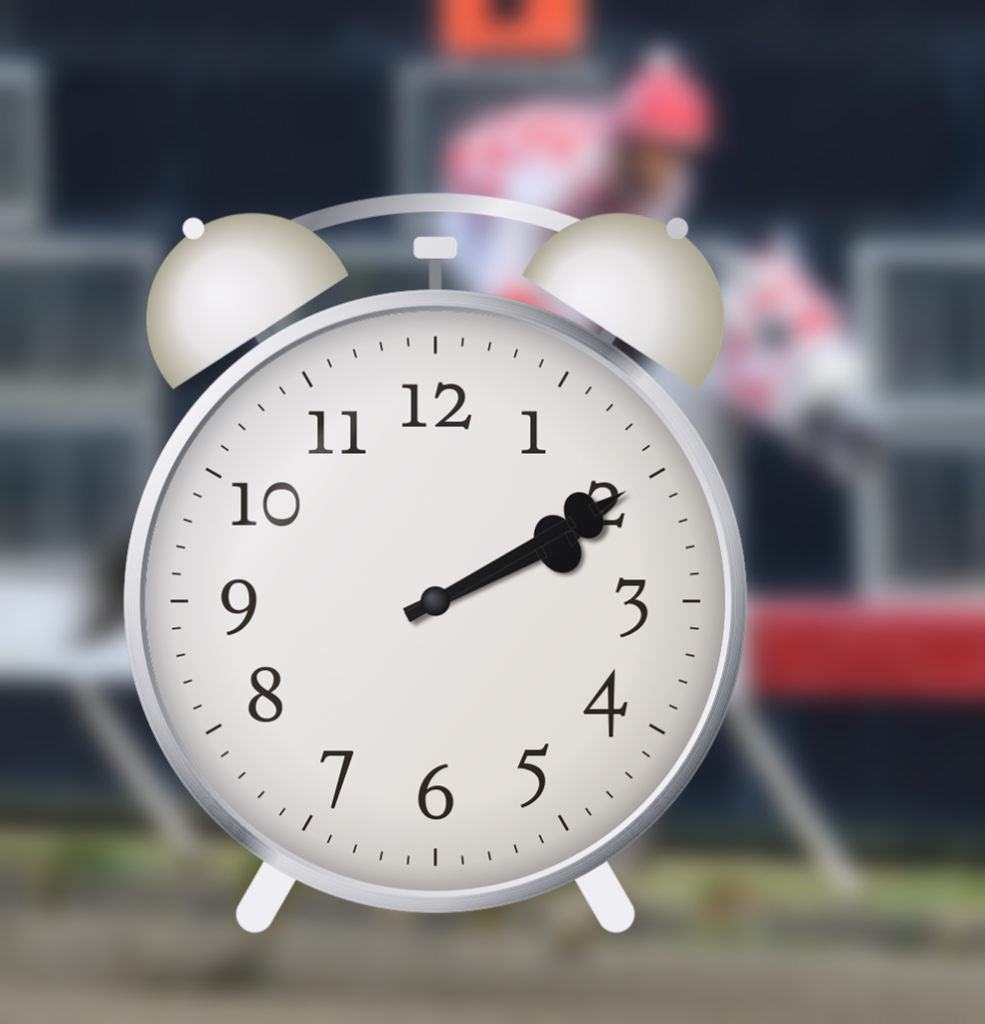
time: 2:10
